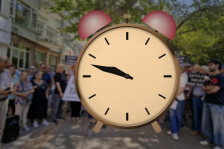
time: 9:48
